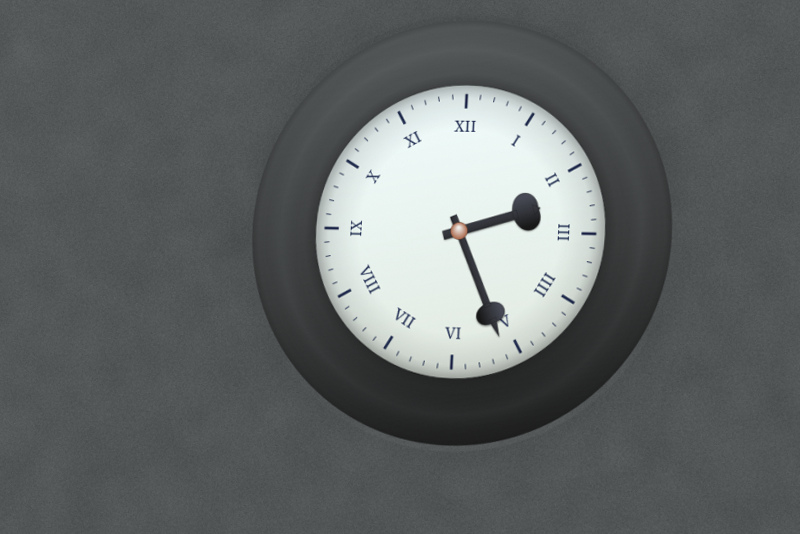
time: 2:26
